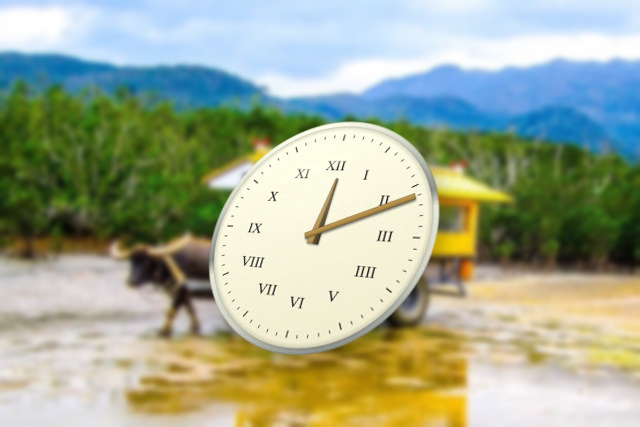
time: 12:11
